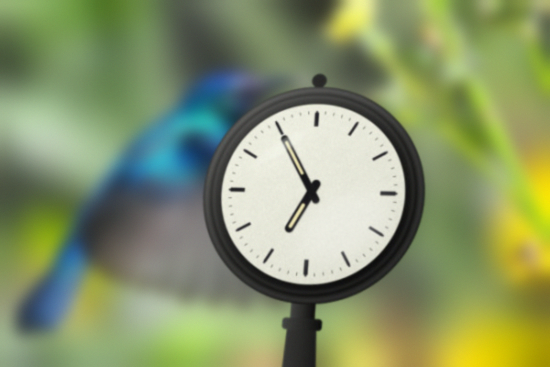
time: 6:55
